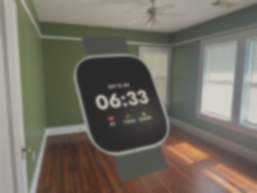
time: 6:33
